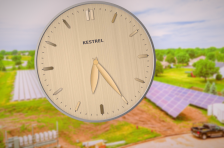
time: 6:25
